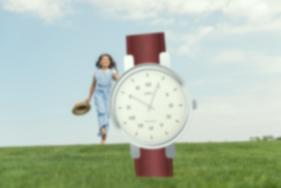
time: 10:04
